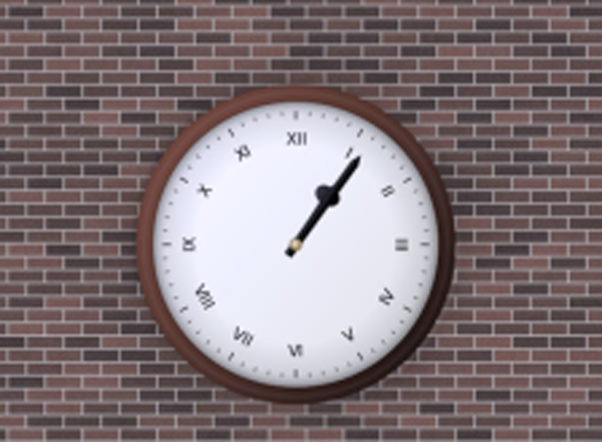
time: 1:06
